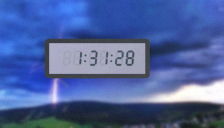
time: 1:31:28
